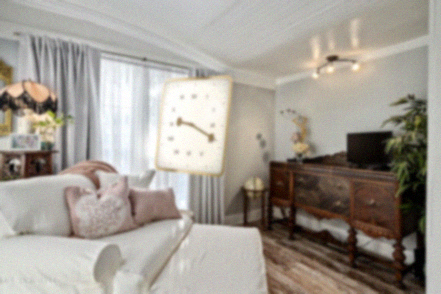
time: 9:19
